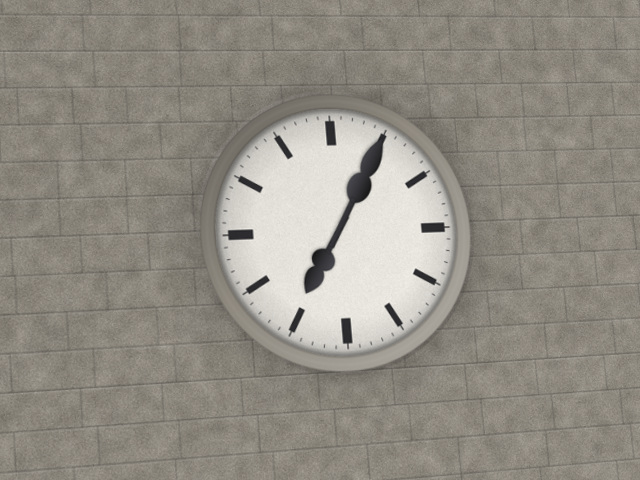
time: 7:05
